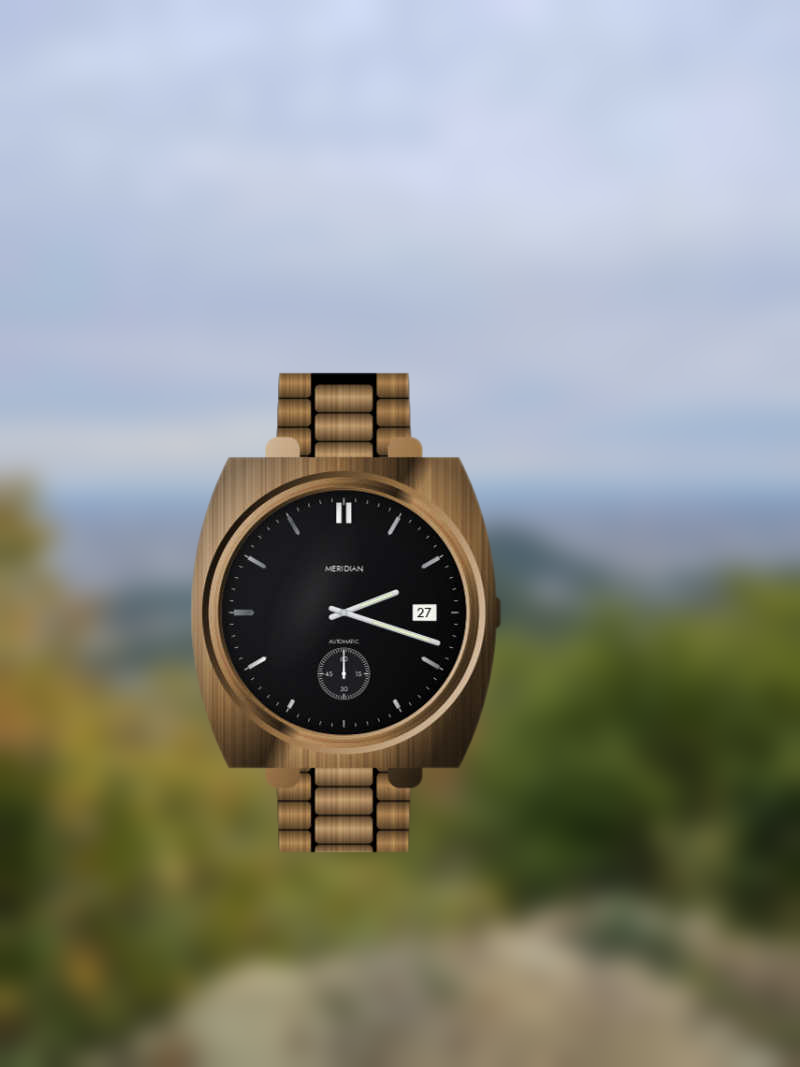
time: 2:18
